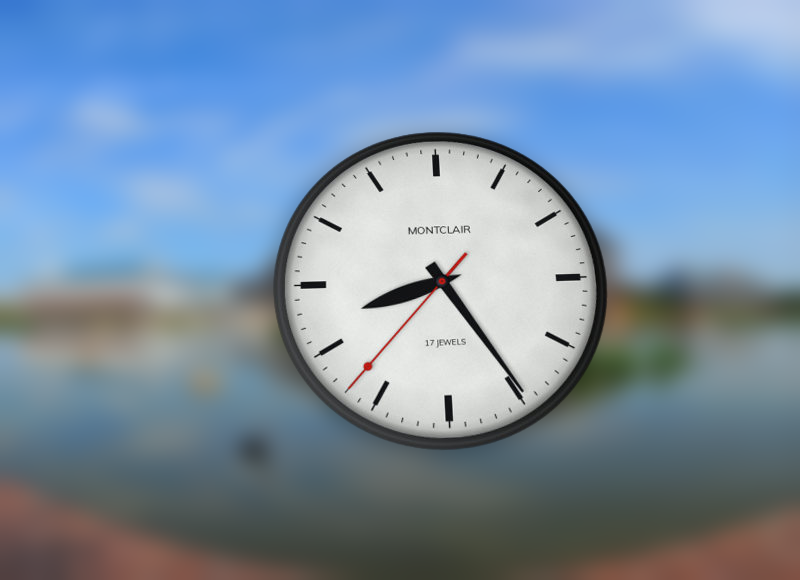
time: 8:24:37
